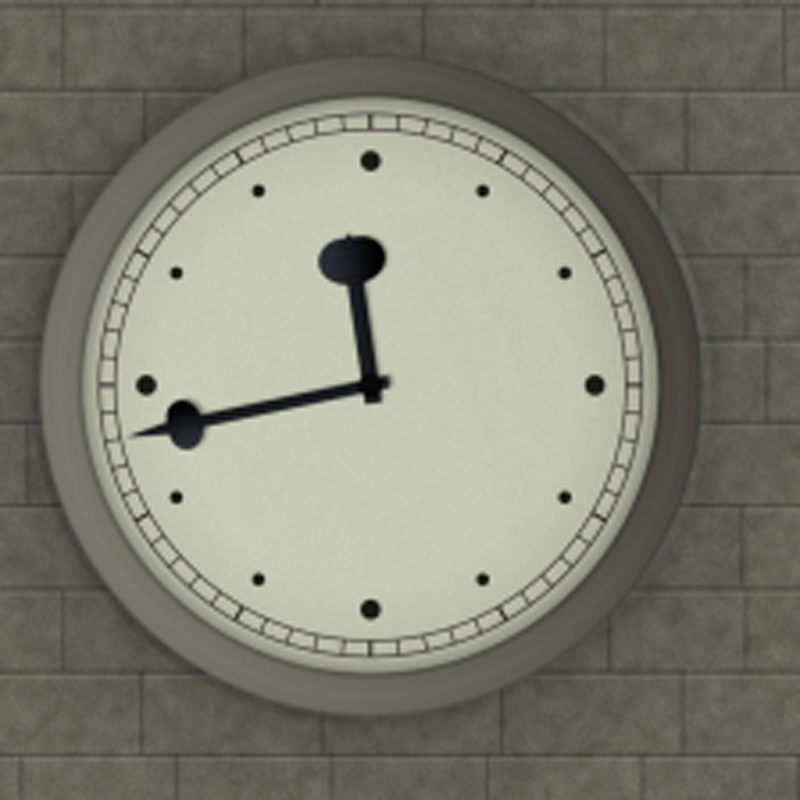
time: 11:43
